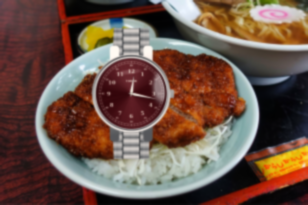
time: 12:17
